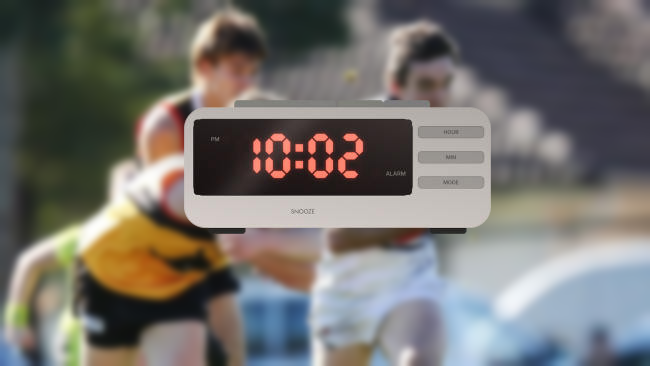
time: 10:02
